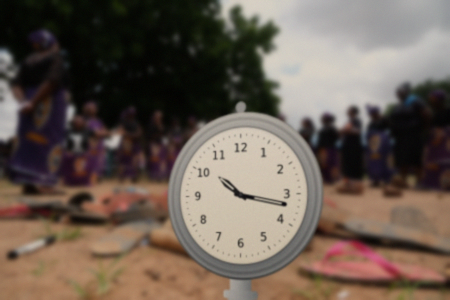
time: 10:17
